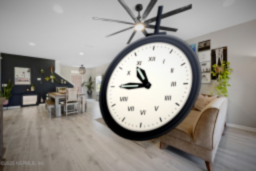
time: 10:45
